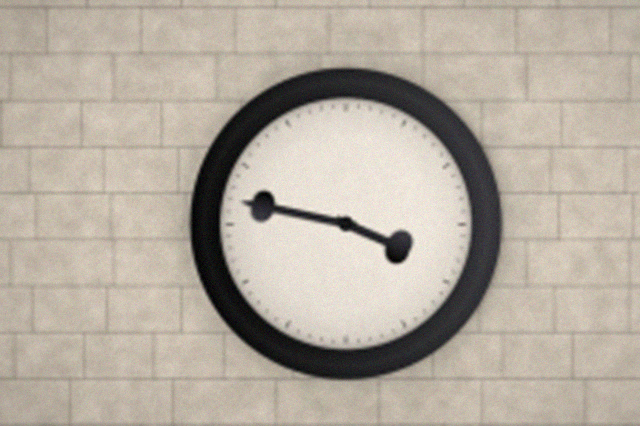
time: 3:47
